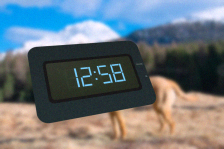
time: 12:58
